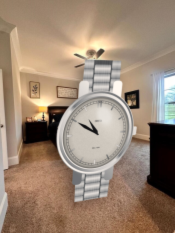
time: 10:50
